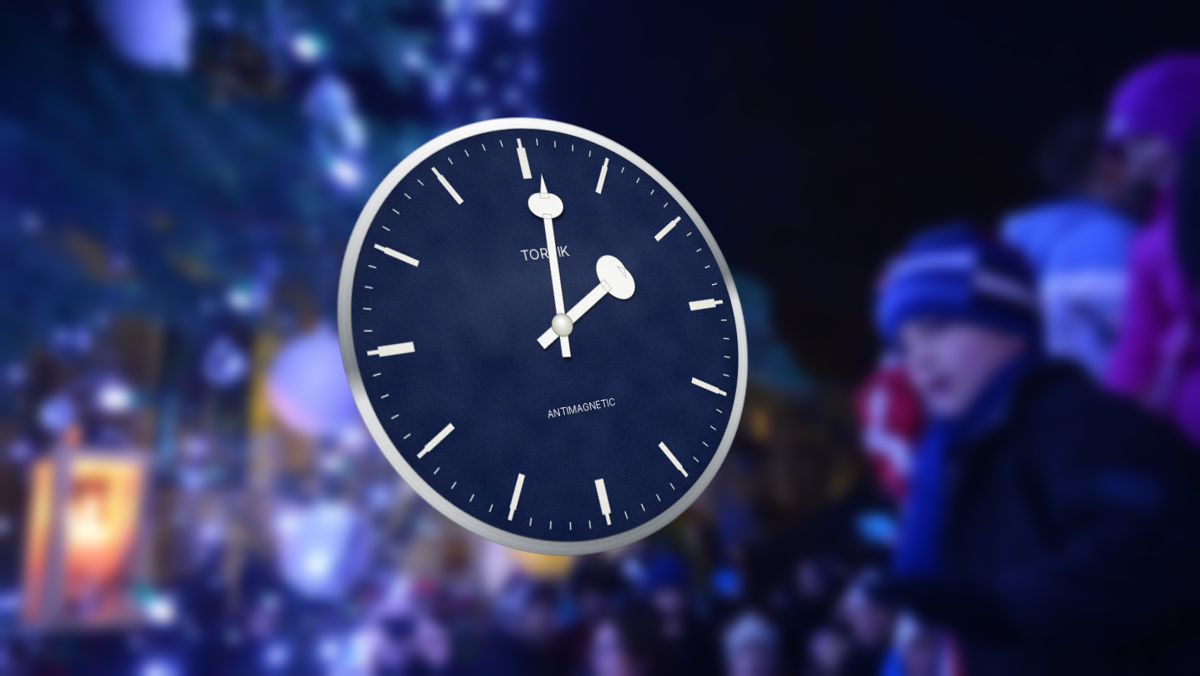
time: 2:01
